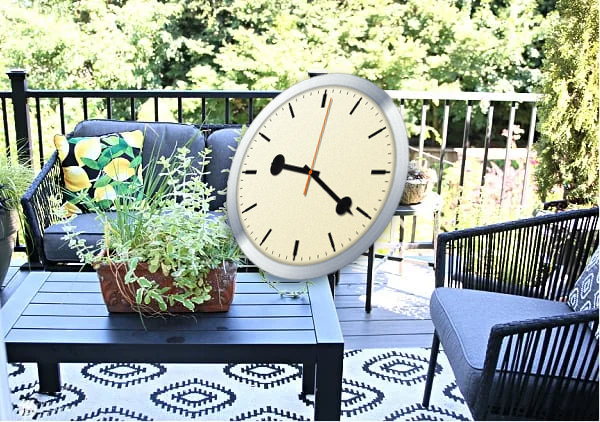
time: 9:21:01
